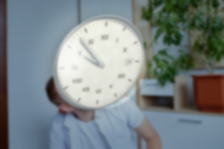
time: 9:53
